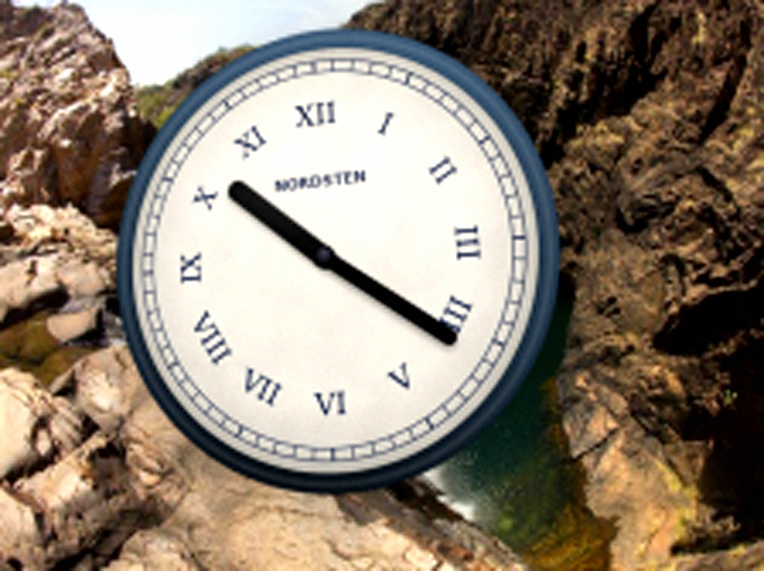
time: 10:21
